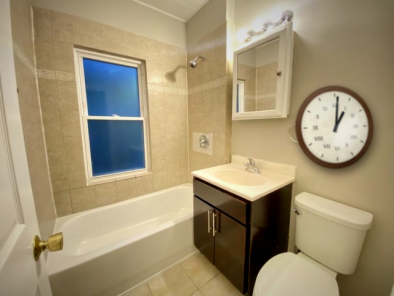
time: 1:01
